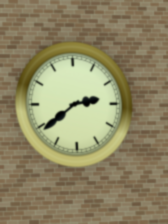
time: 2:39
